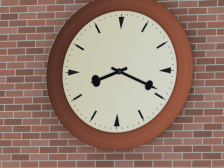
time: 8:19
